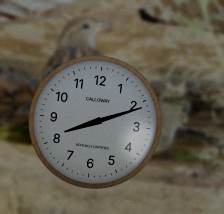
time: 8:11
